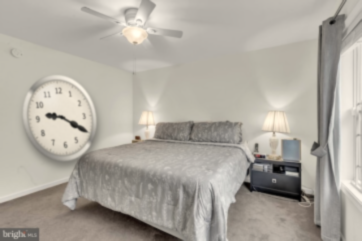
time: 9:20
